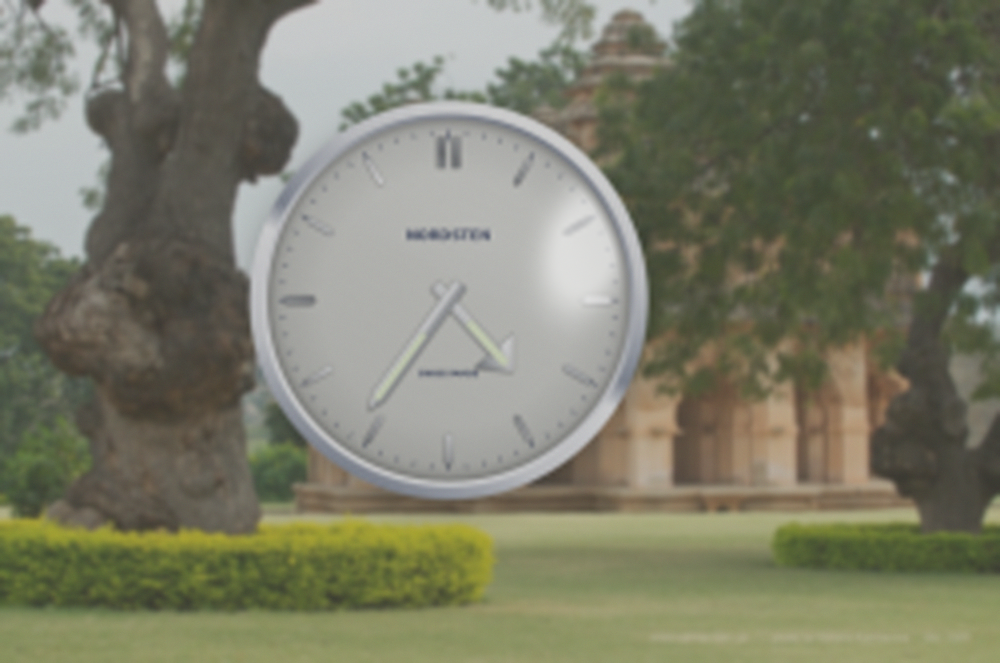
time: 4:36
